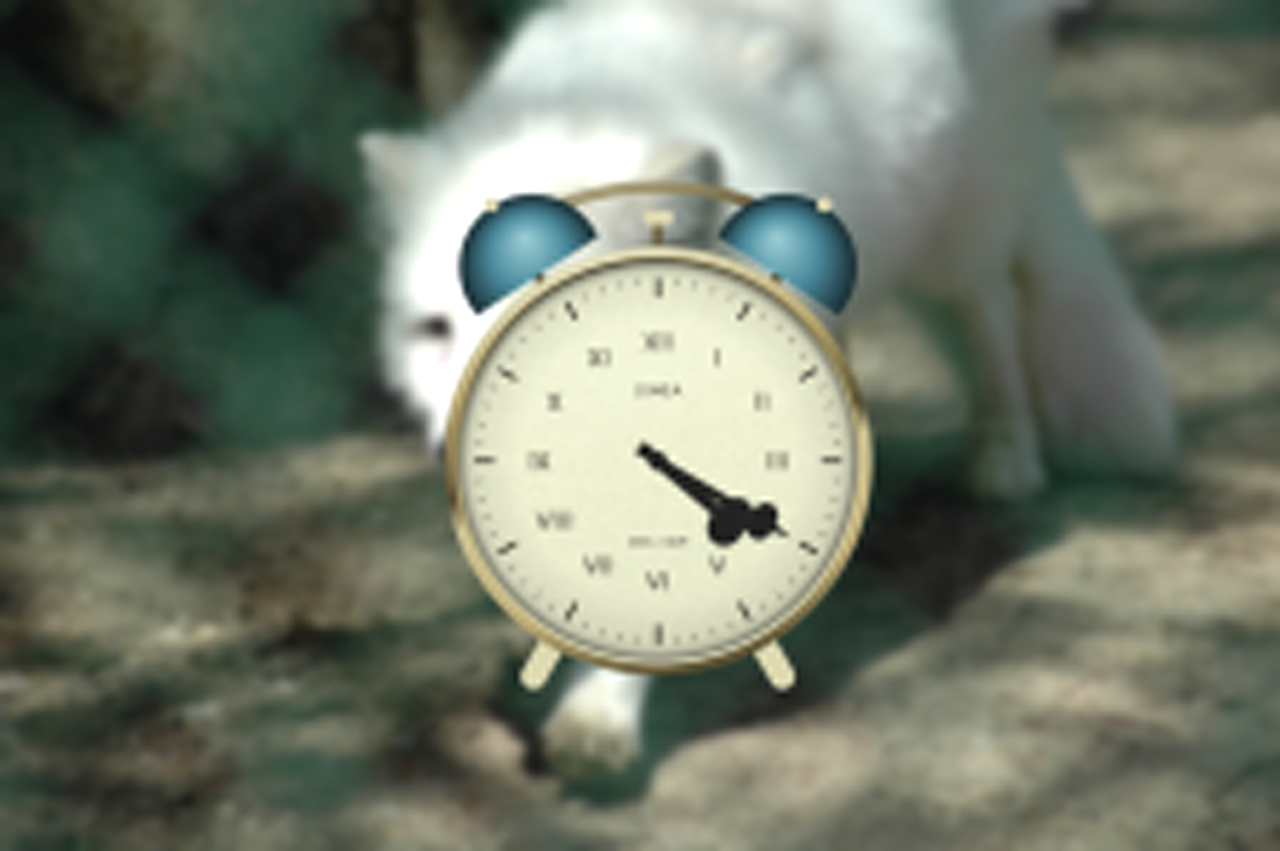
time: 4:20
